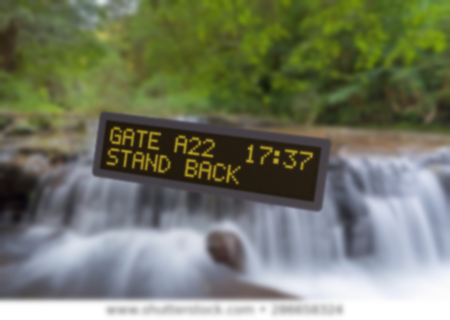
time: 17:37
